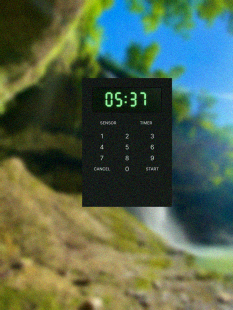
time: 5:37
